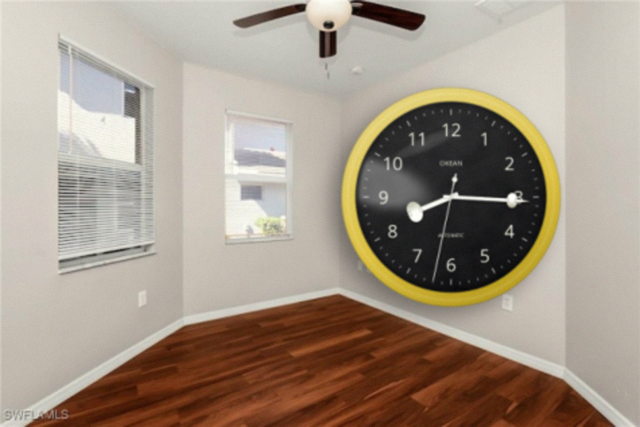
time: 8:15:32
